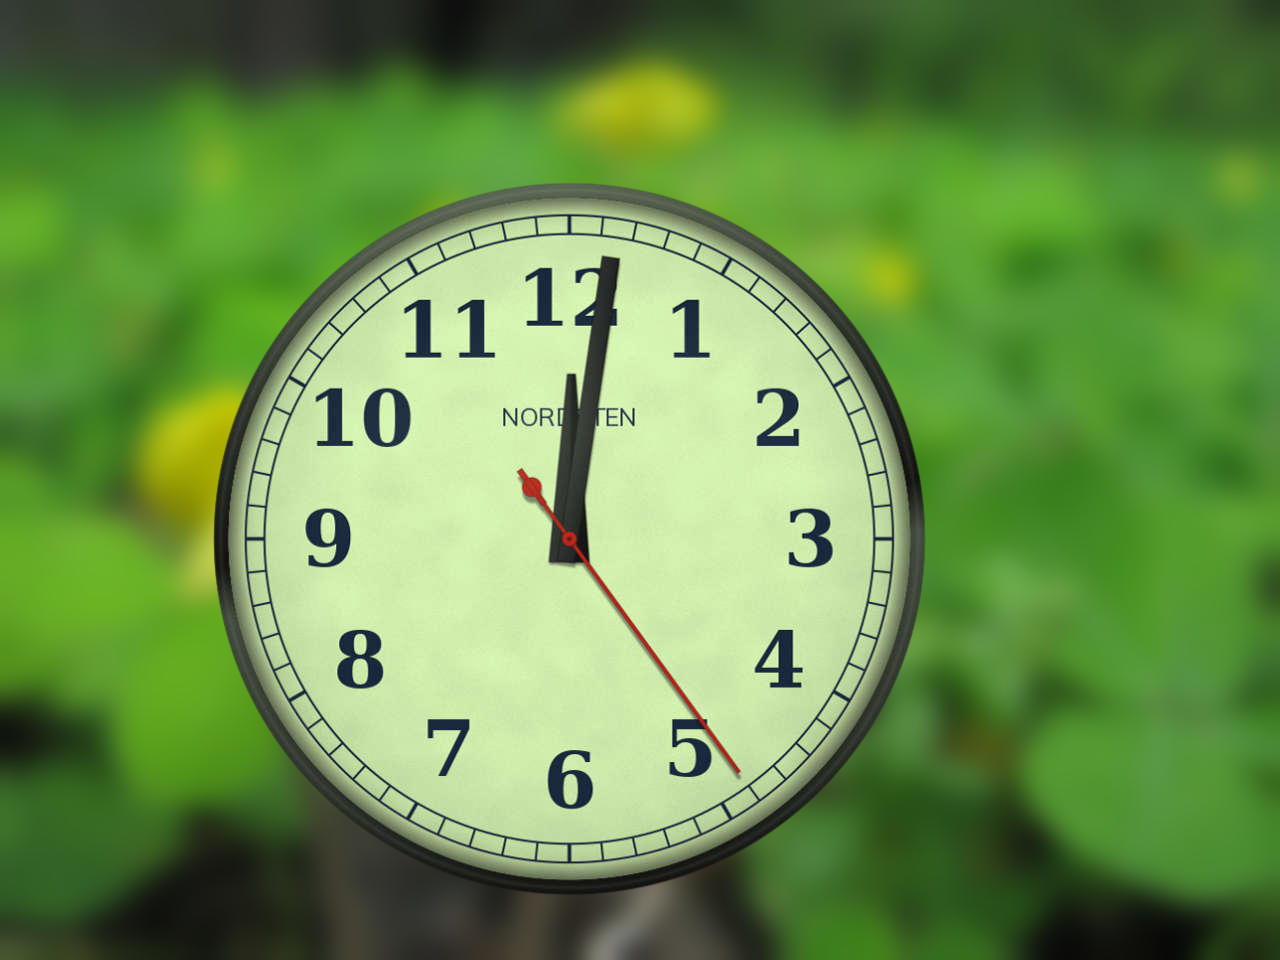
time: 12:01:24
